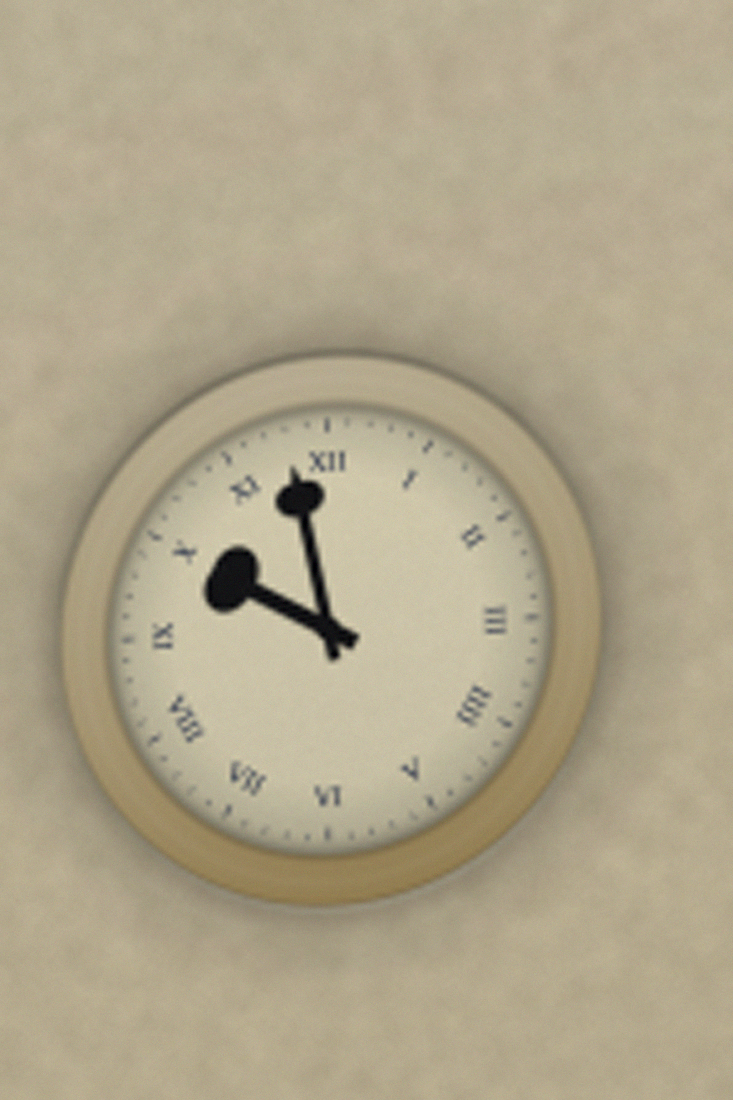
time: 9:58
